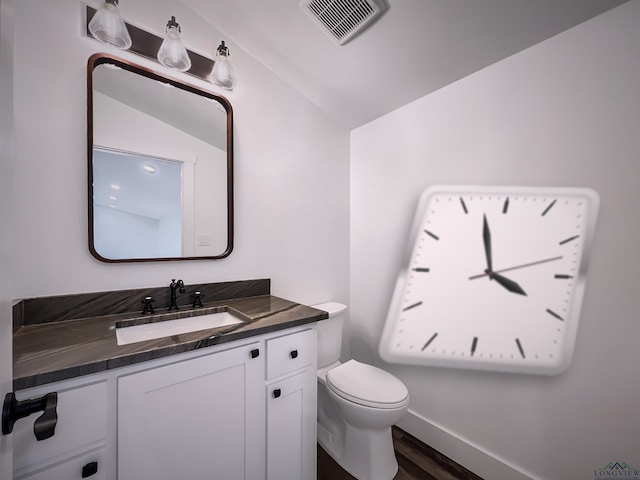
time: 3:57:12
